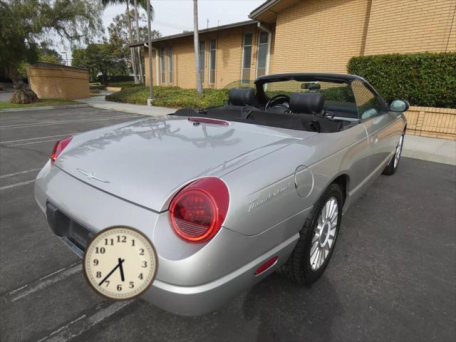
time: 5:37
